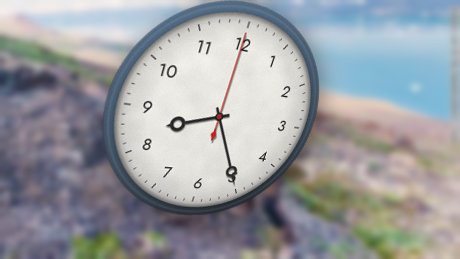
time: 8:25:00
